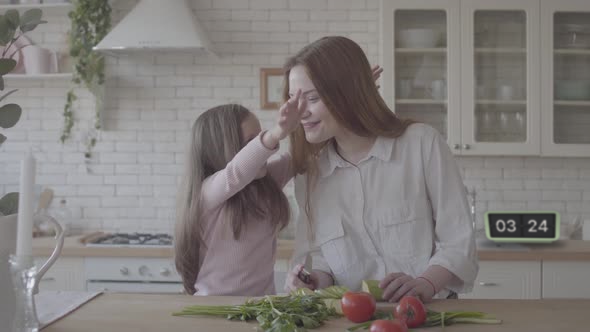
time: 3:24
